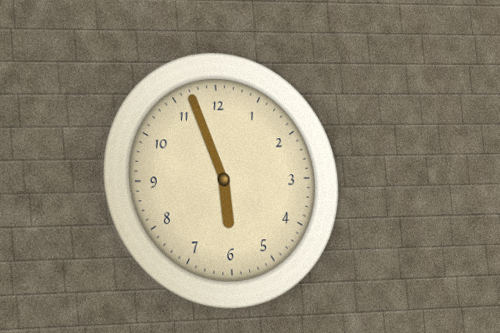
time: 5:57
